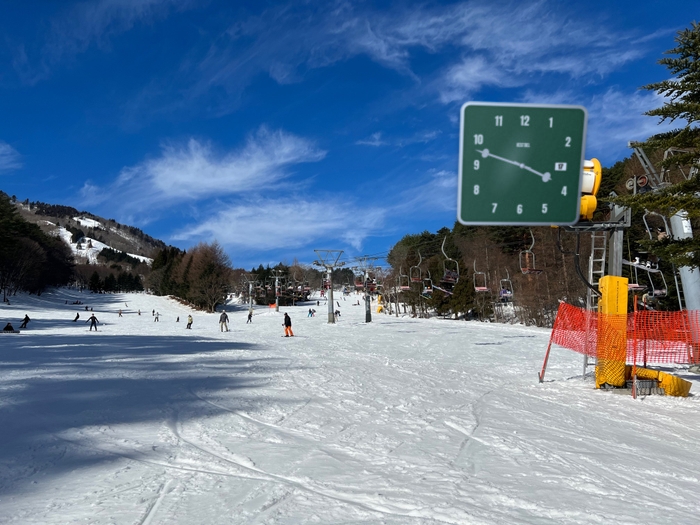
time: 3:48
